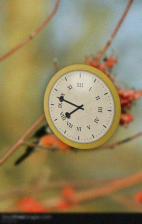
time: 7:48
